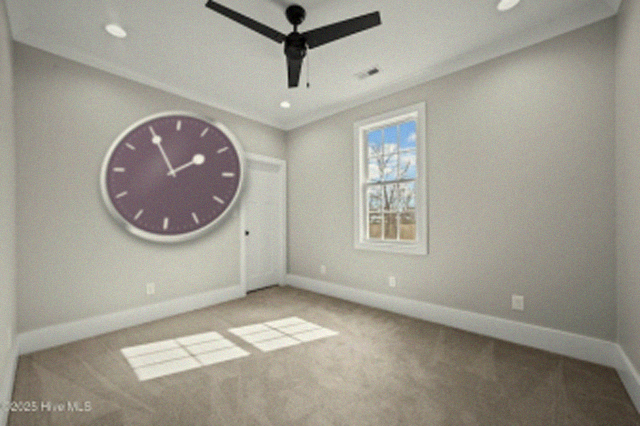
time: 1:55
